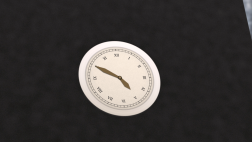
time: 4:50
